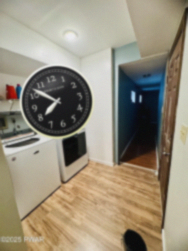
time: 7:52
